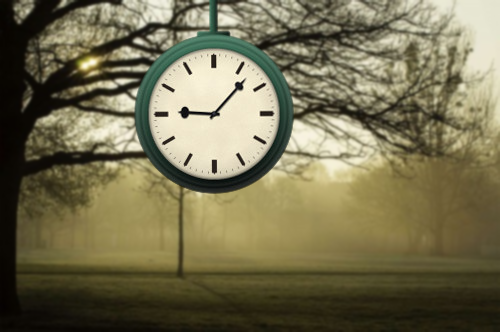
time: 9:07
